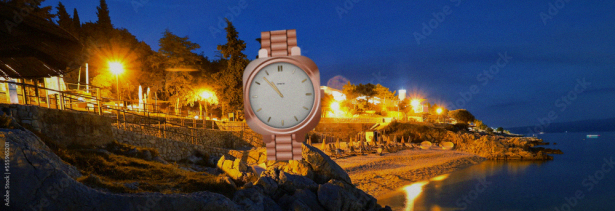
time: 10:53
